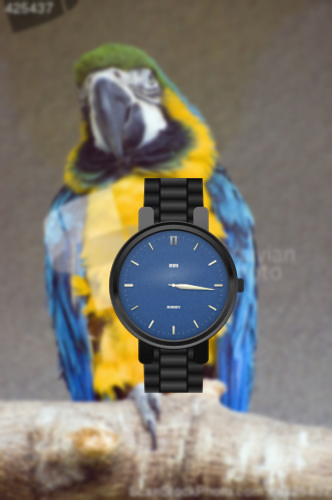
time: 3:16
